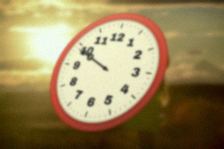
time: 9:49
